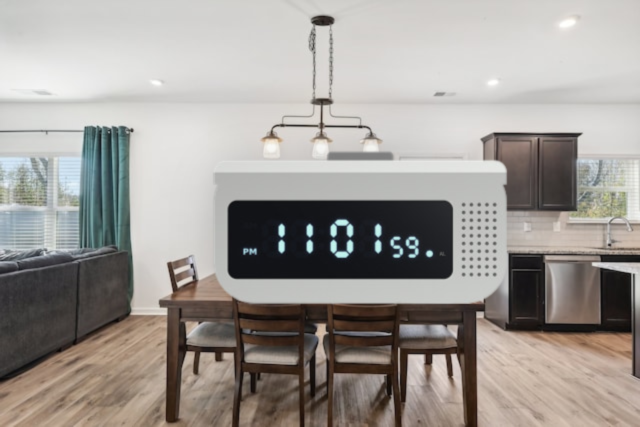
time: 11:01:59
